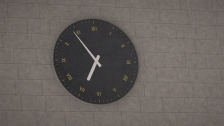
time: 6:54
